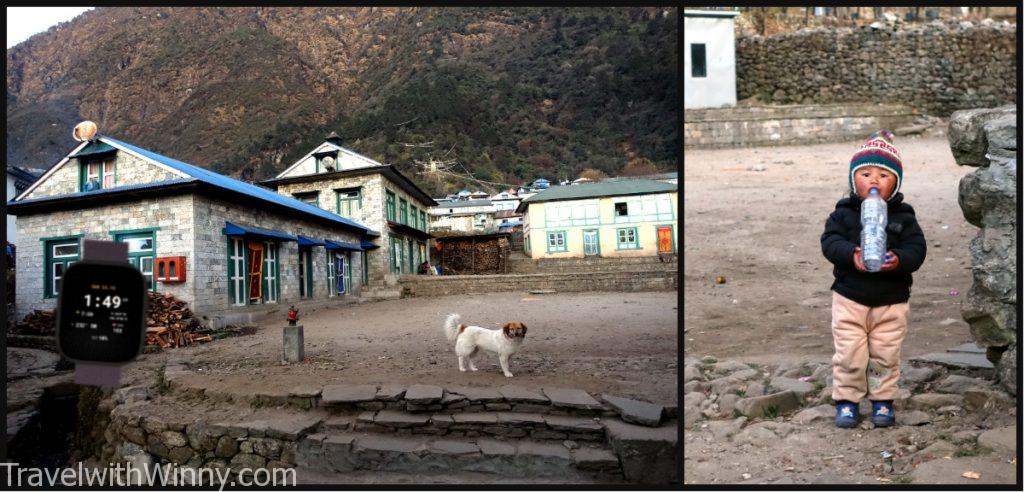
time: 1:49
